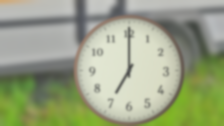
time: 7:00
